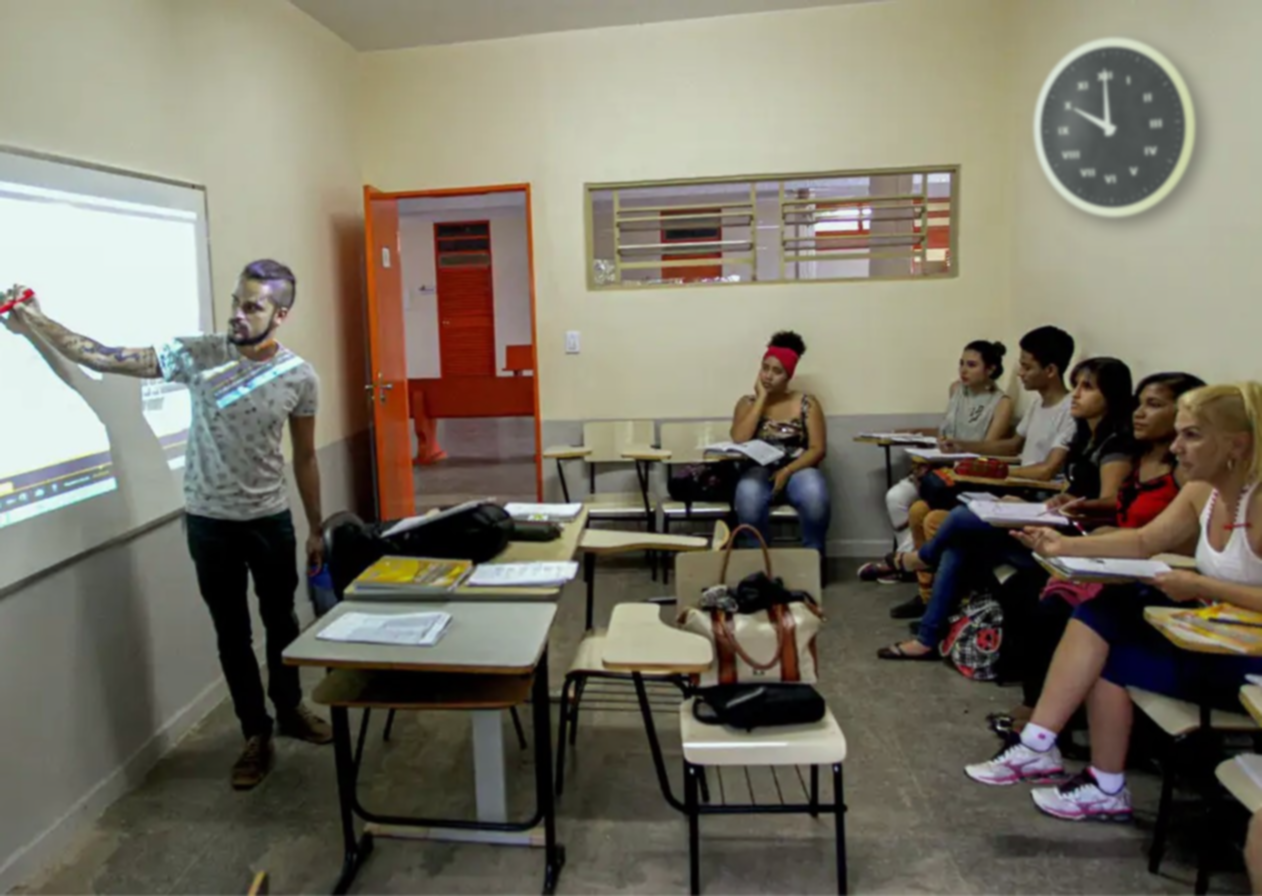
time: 10:00
